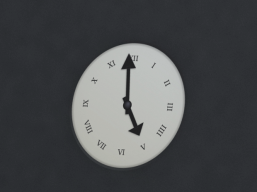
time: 4:59
